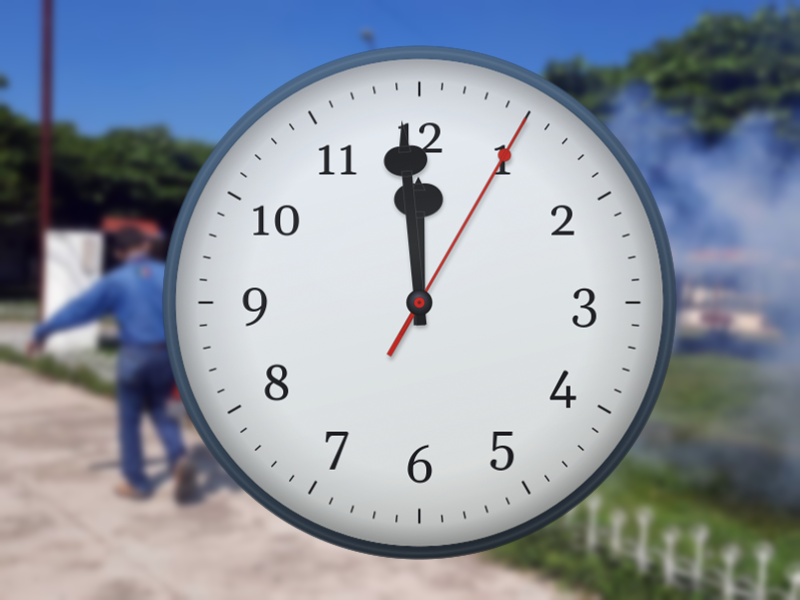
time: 11:59:05
